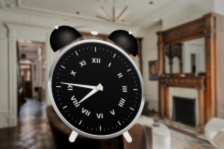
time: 7:46
